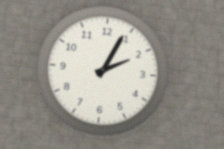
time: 2:04
